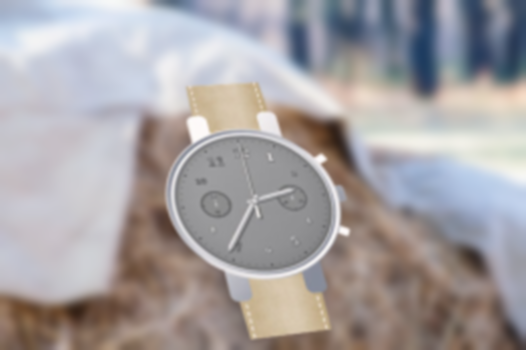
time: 2:36
